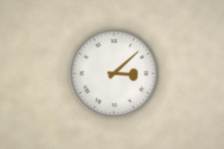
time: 3:08
